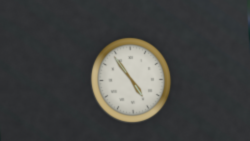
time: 4:54
